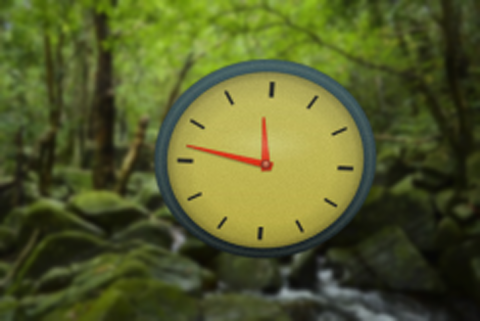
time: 11:47
